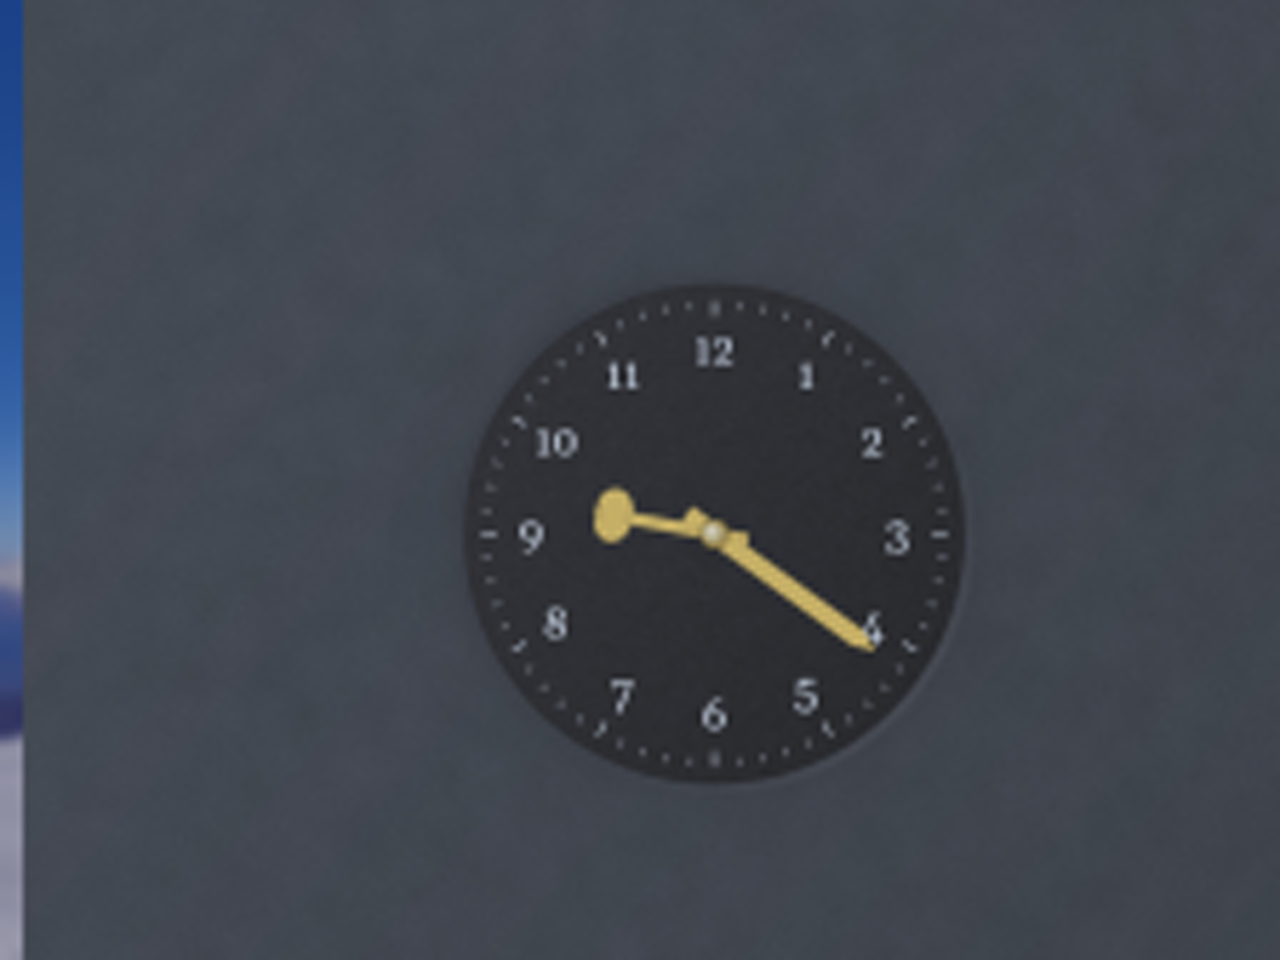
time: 9:21
